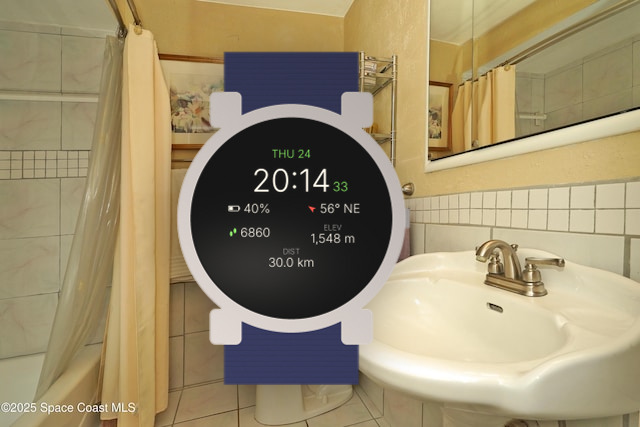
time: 20:14:33
